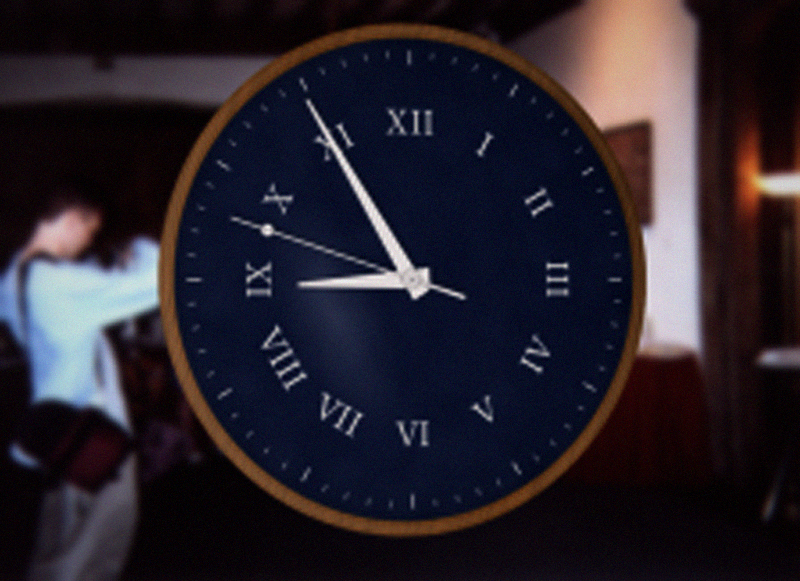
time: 8:54:48
